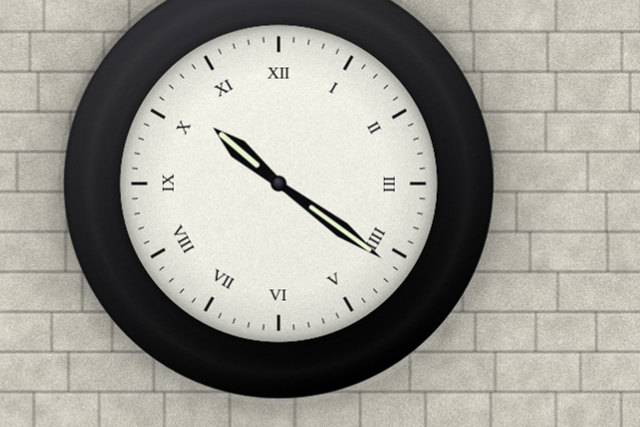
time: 10:21
